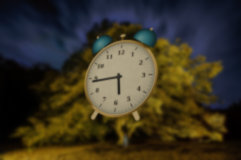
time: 5:44
